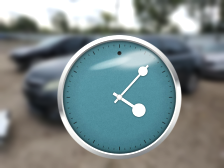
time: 4:07
